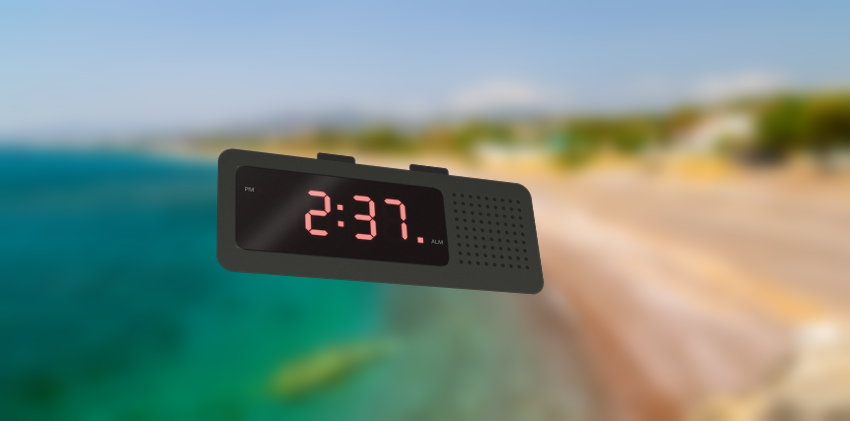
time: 2:37
